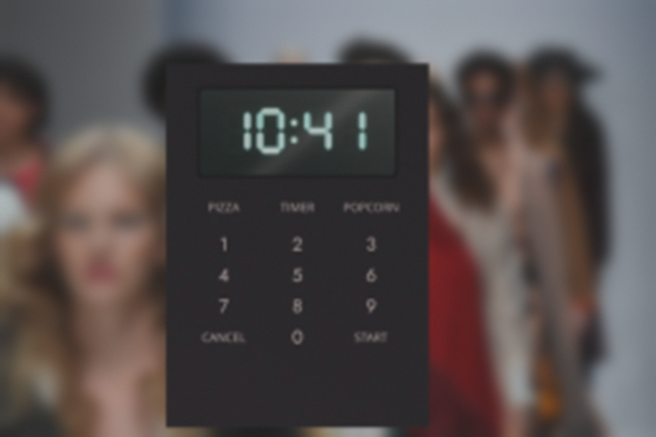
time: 10:41
